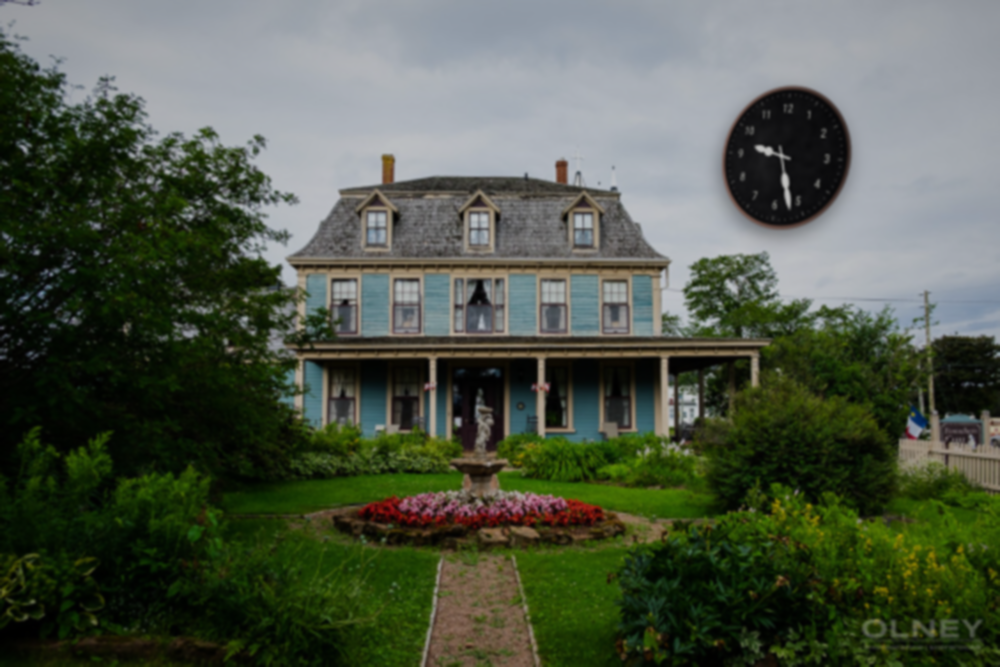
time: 9:27
